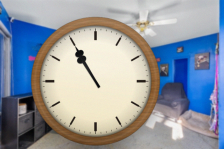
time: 10:55
